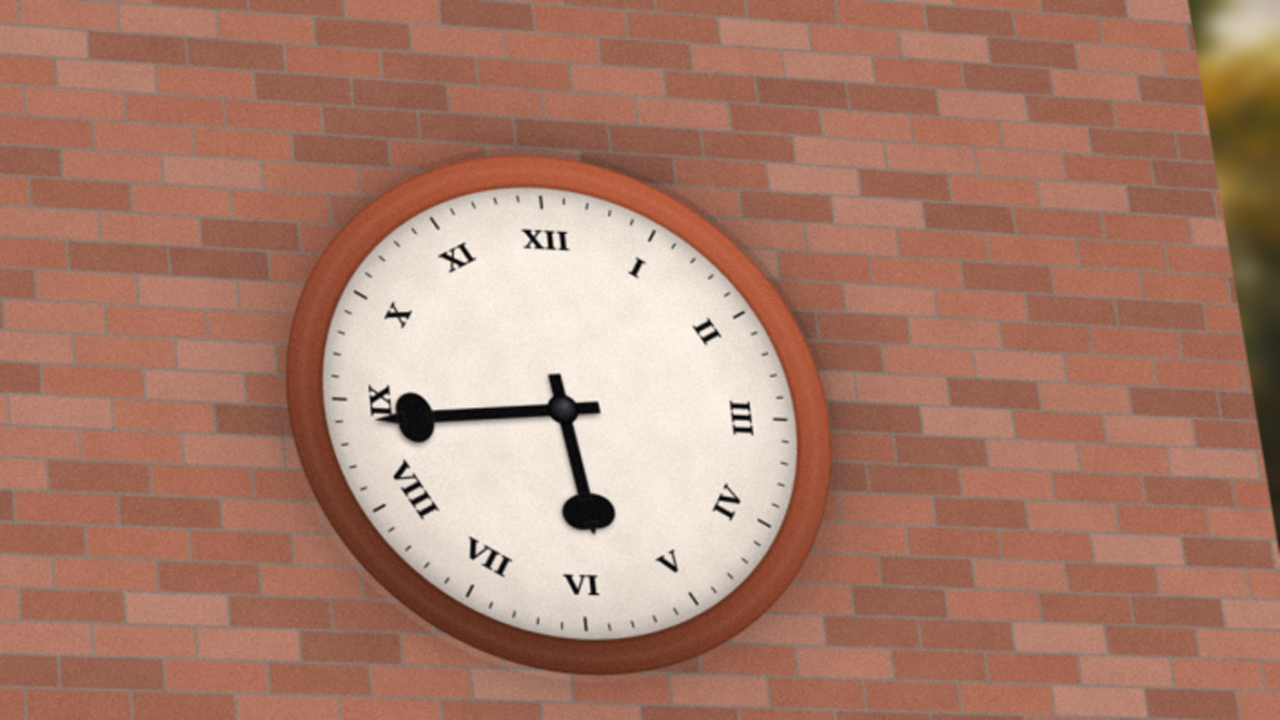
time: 5:44
